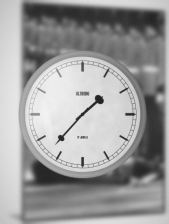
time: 1:37
